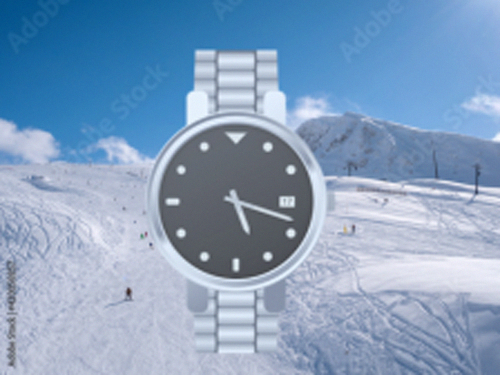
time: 5:18
